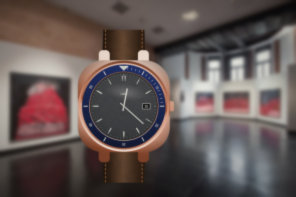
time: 12:22
